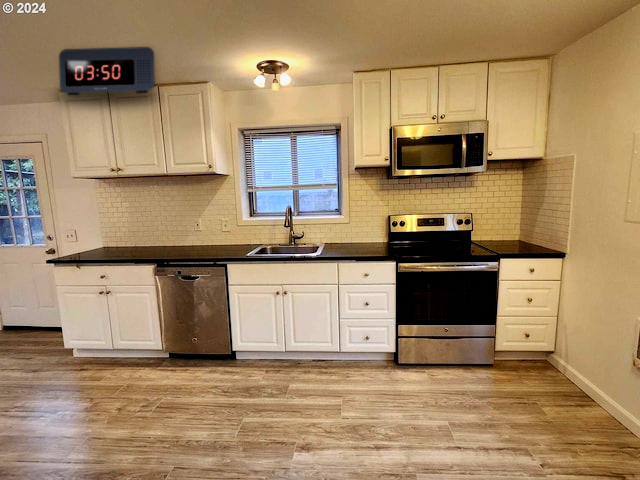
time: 3:50
